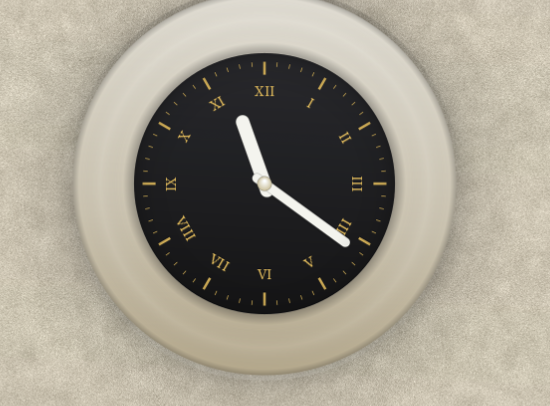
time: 11:21
